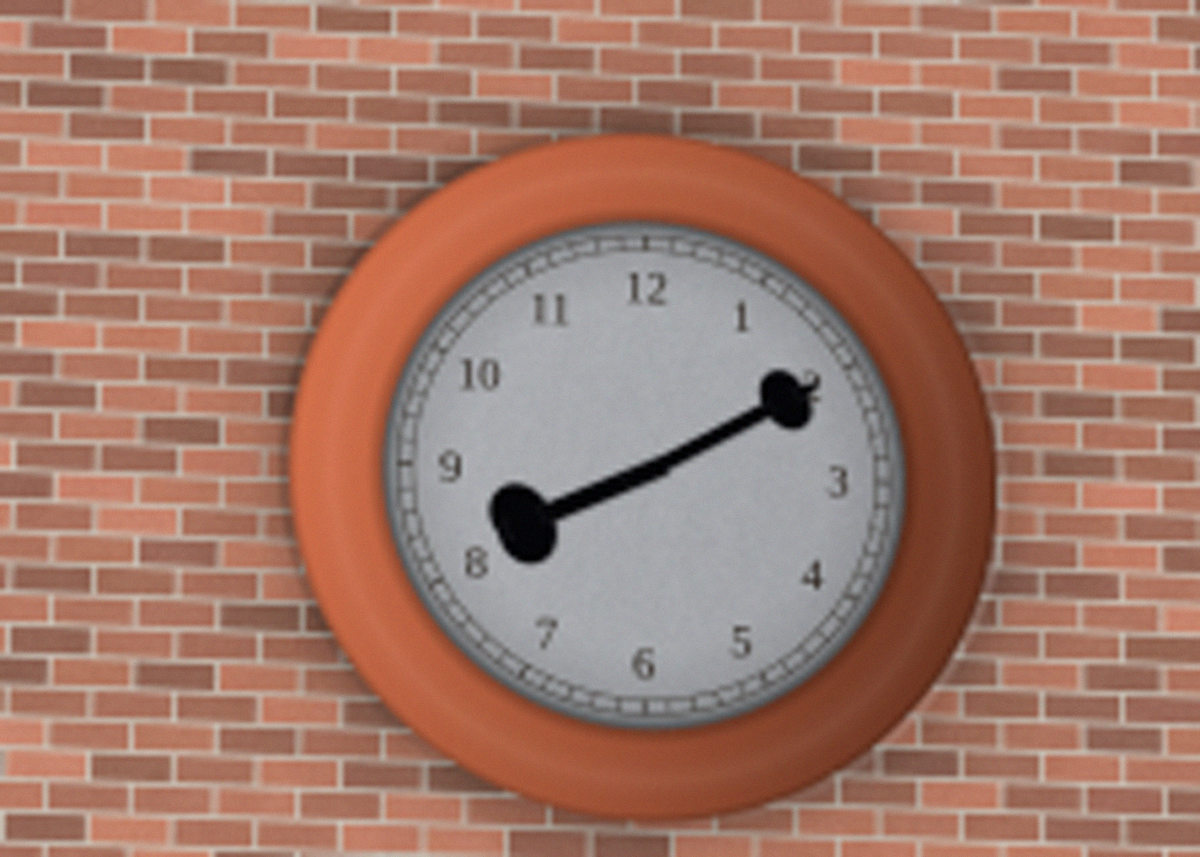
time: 8:10
